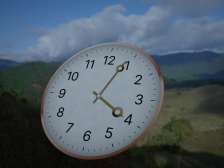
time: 4:04
